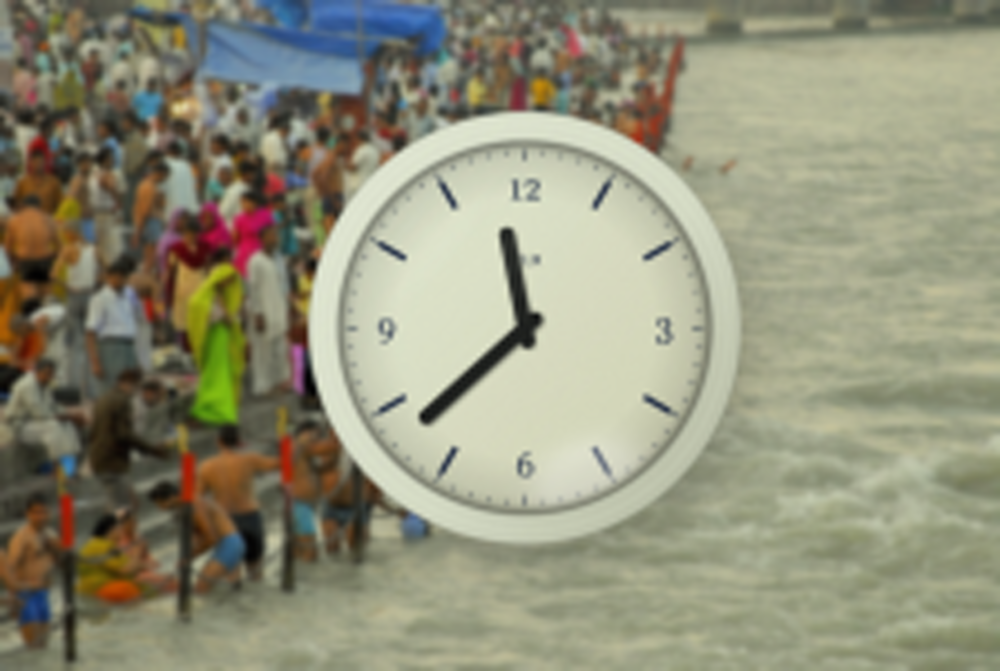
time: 11:38
